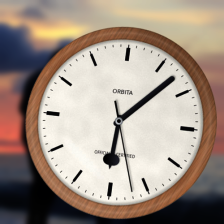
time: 6:07:27
